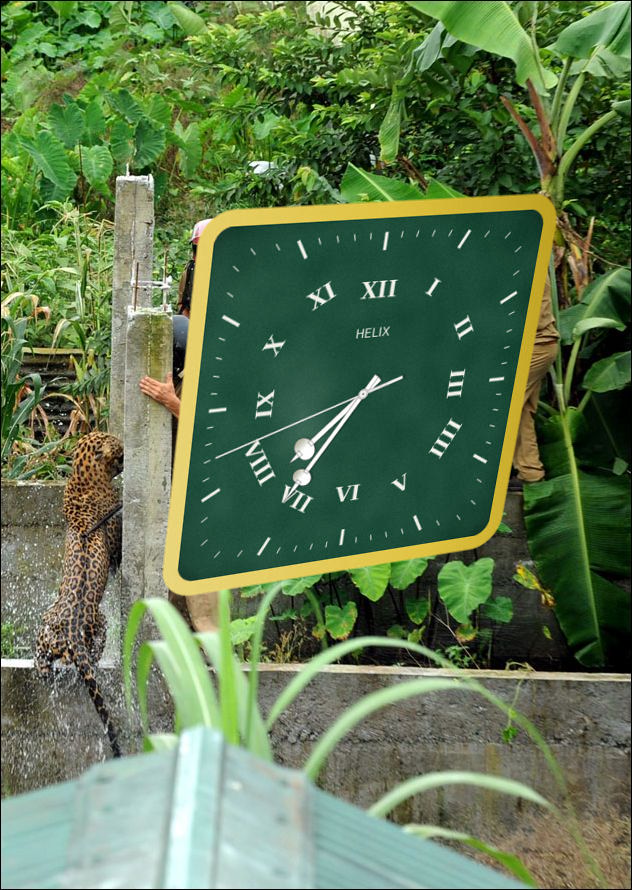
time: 7:35:42
